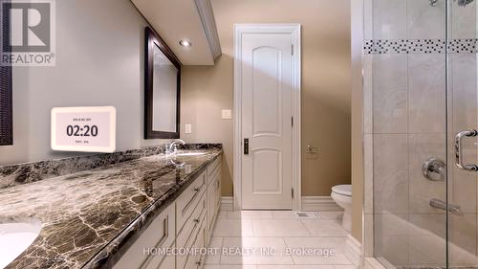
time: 2:20
